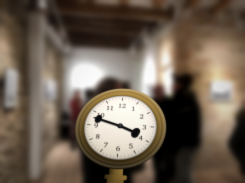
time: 3:48
